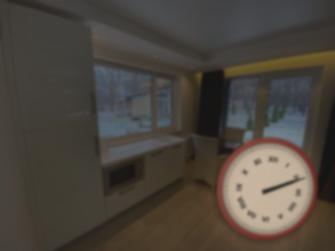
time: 2:11
